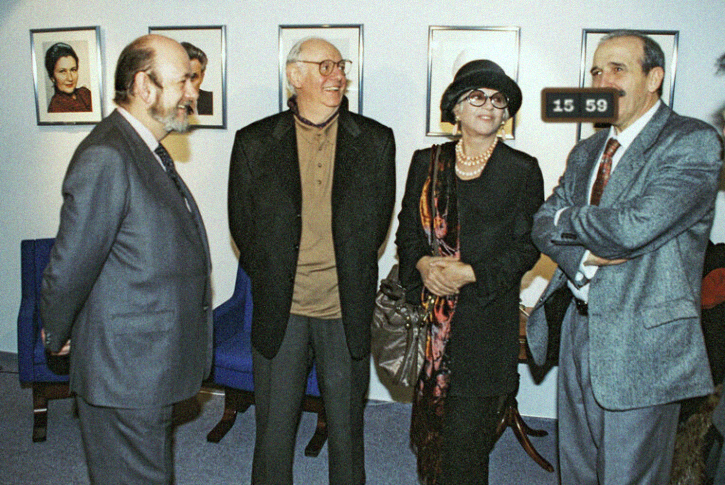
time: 15:59
